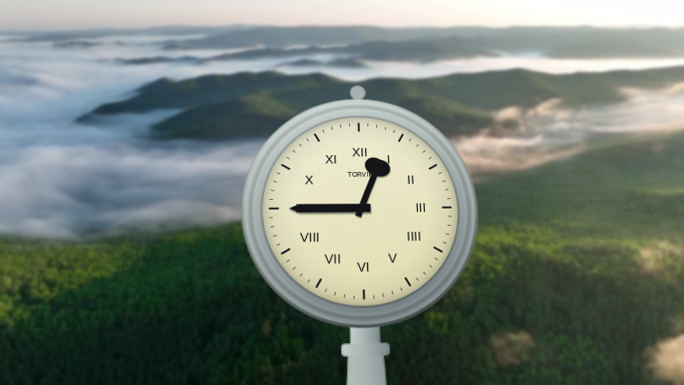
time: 12:45
